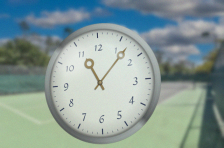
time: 11:07
